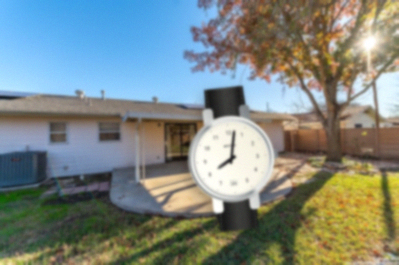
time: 8:02
